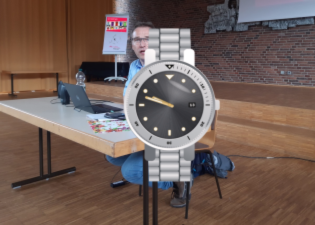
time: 9:48
